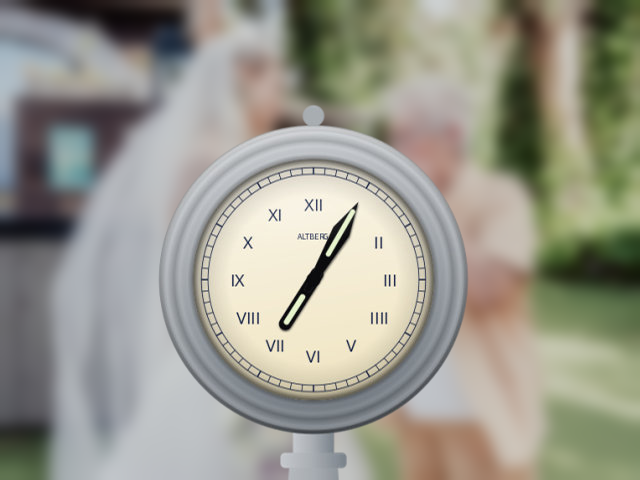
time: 7:05
